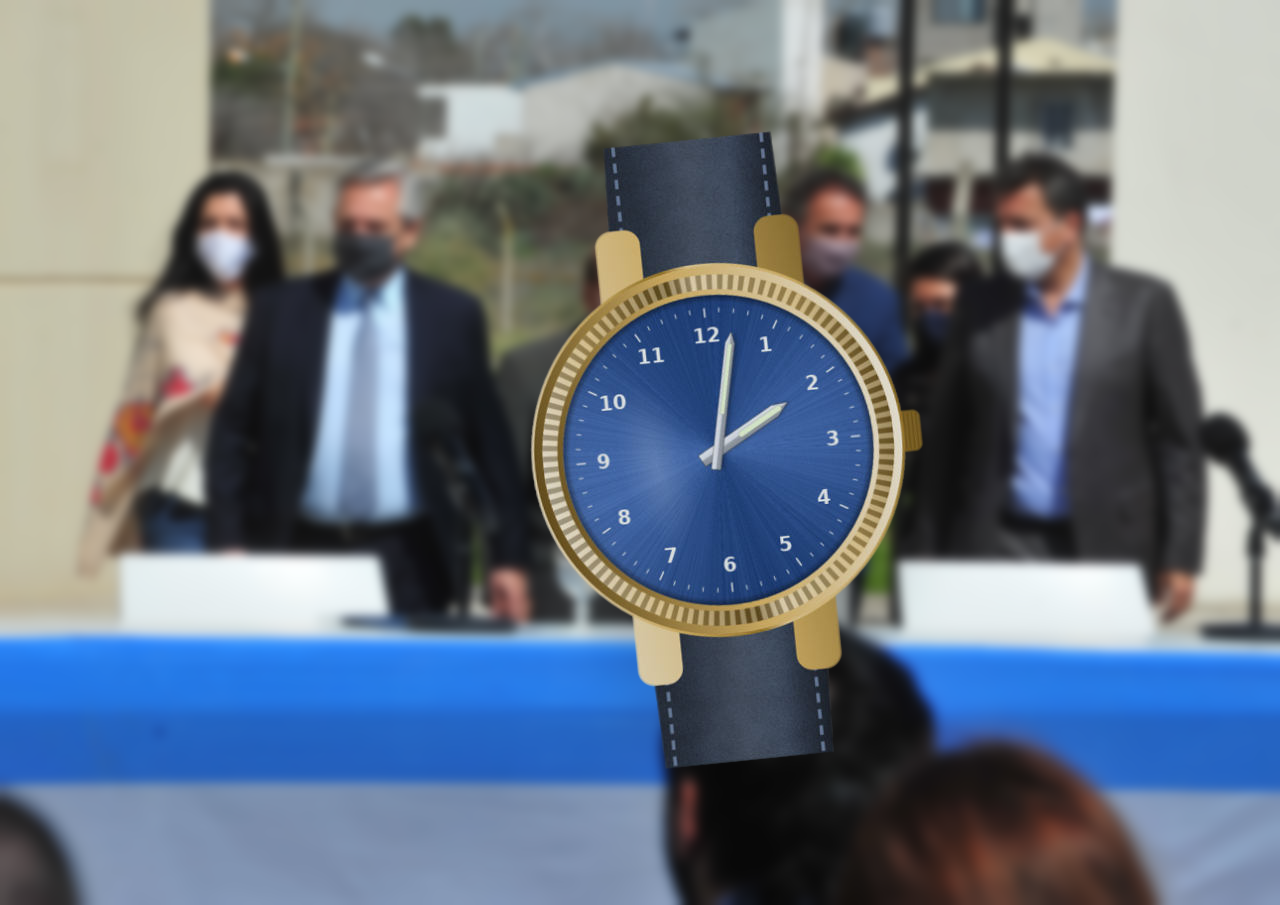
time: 2:02
